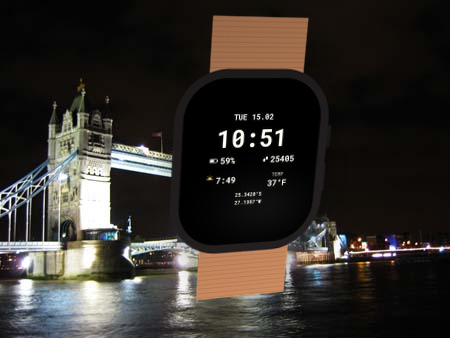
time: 10:51
